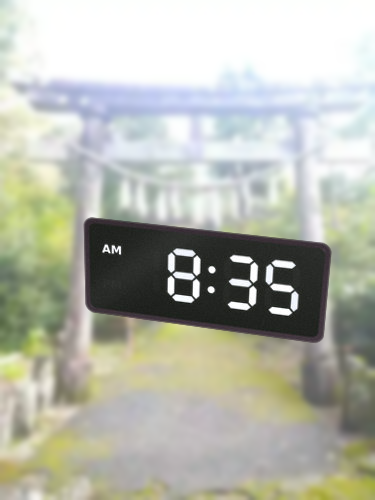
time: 8:35
